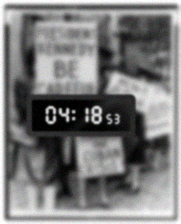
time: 4:18:53
